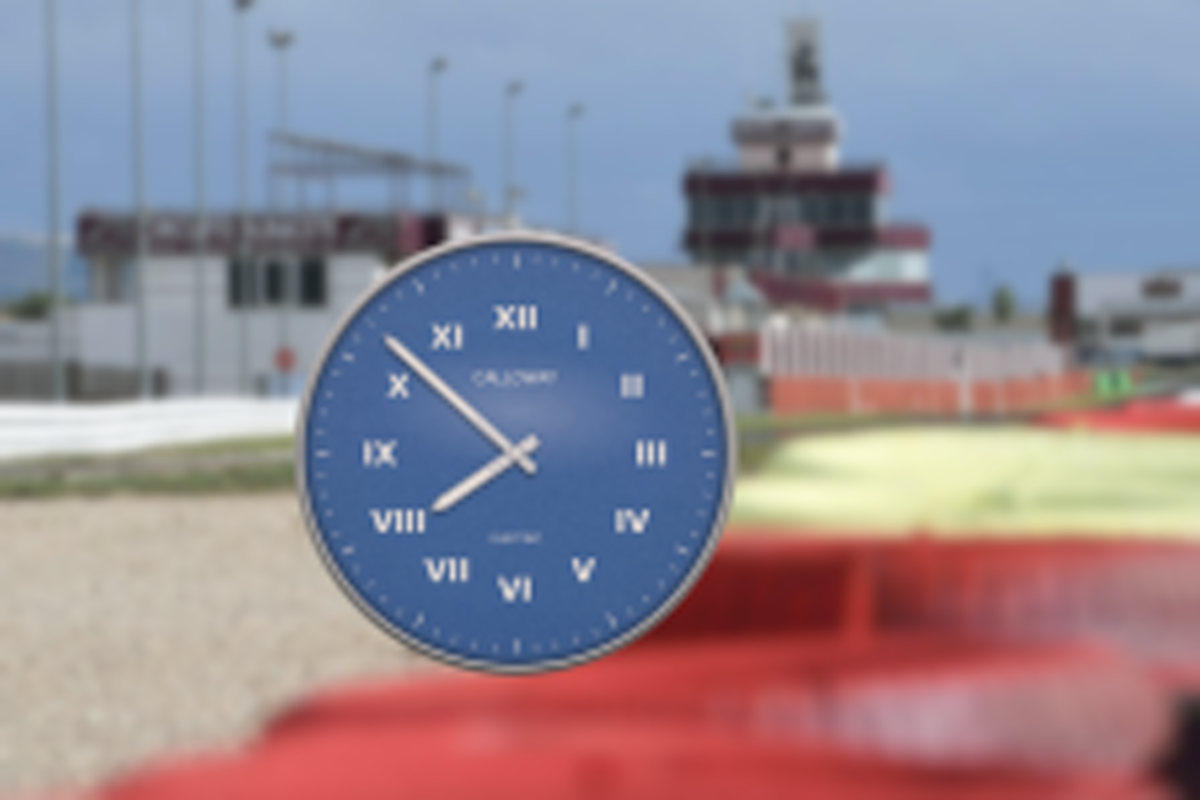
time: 7:52
